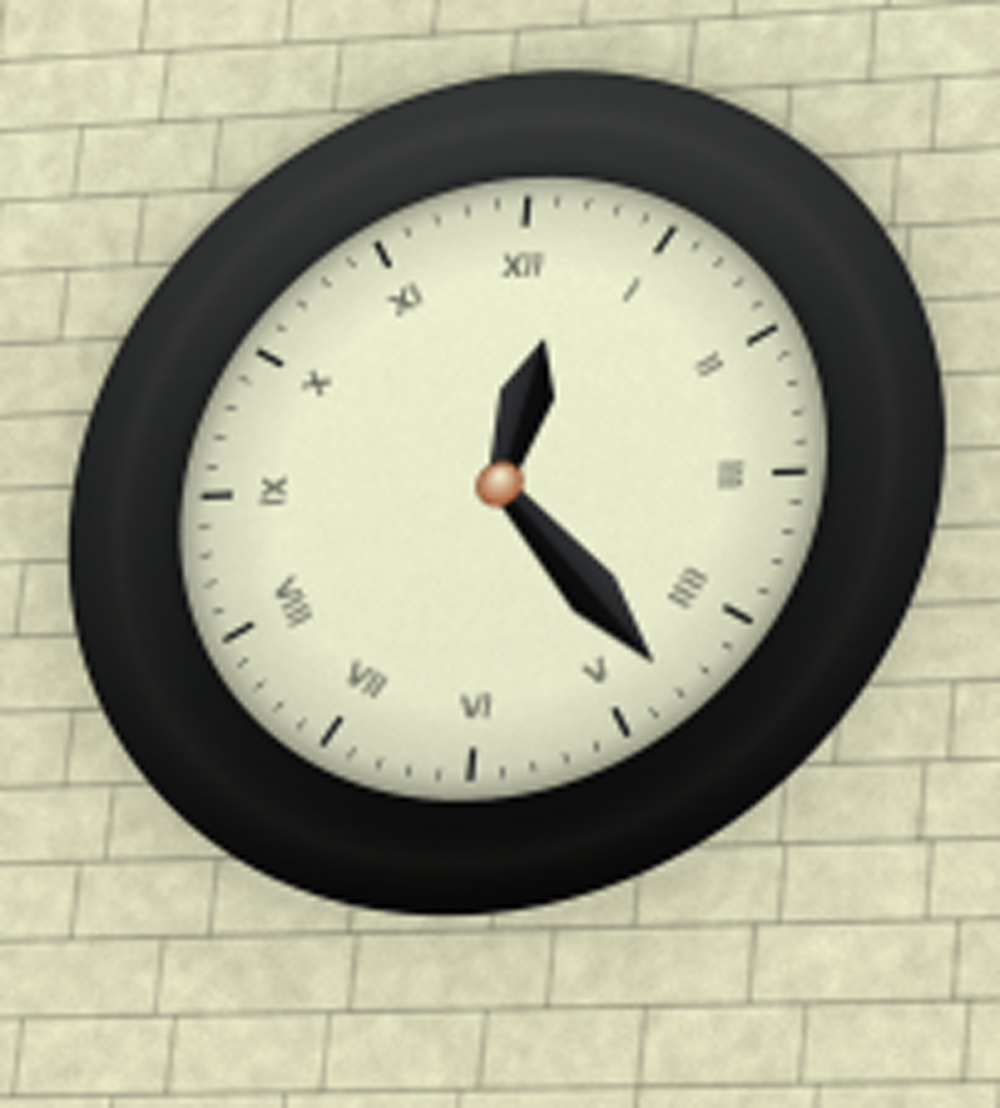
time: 12:23
